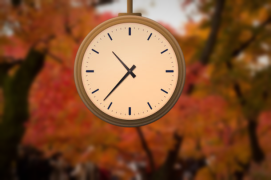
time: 10:37
